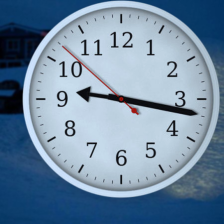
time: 9:16:52
